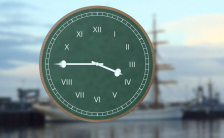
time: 3:45
